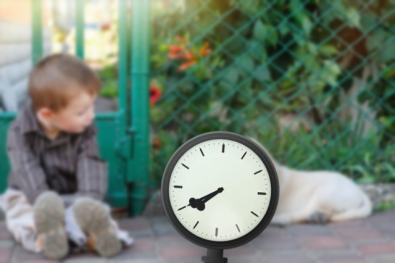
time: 7:40
